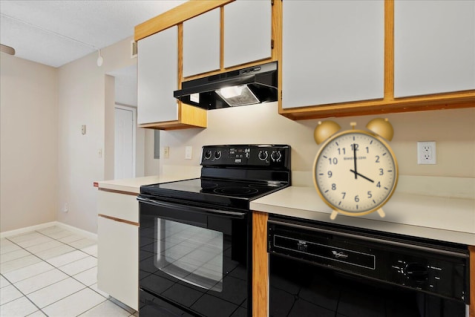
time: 4:00
